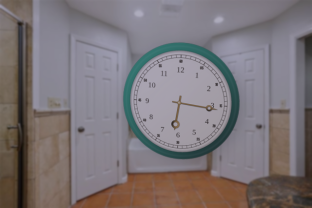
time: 6:16
